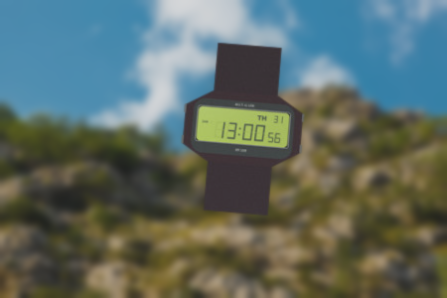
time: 13:00:56
